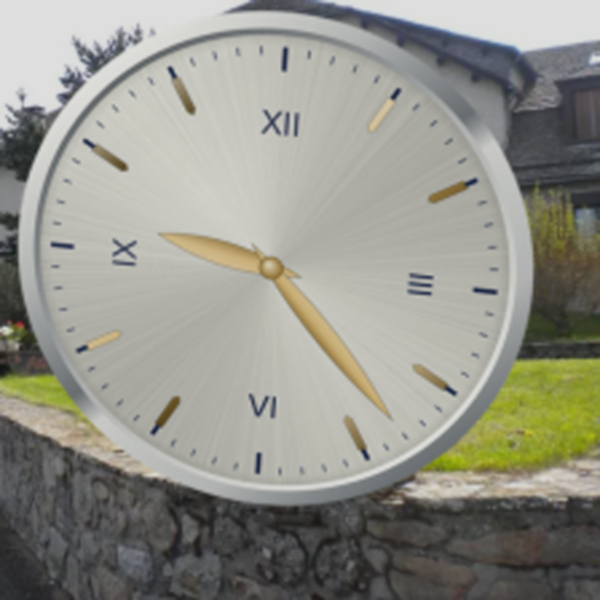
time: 9:23
